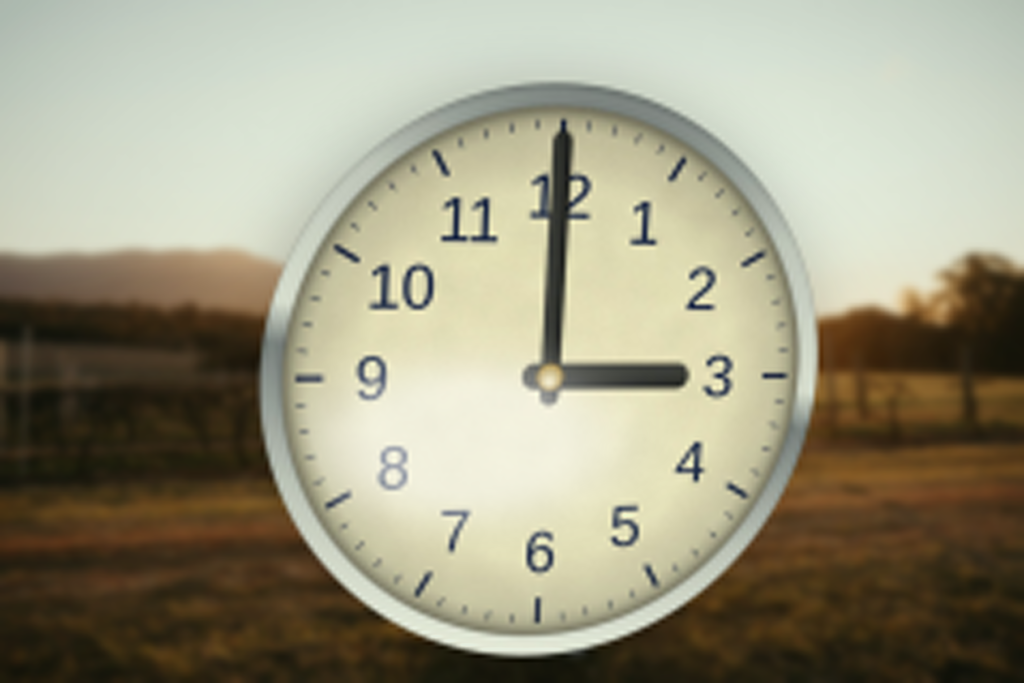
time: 3:00
